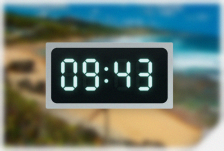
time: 9:43
